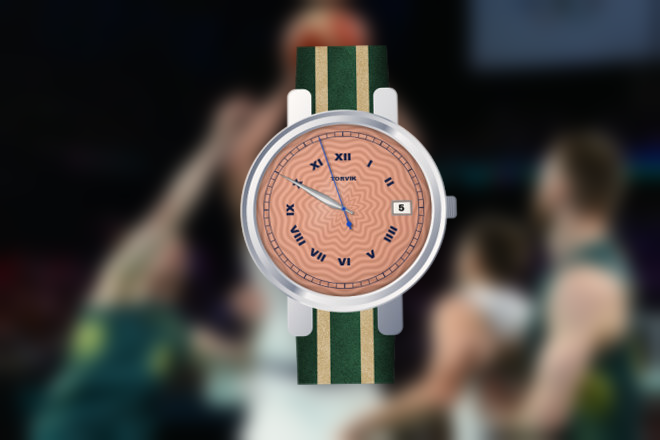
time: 9:49:57
